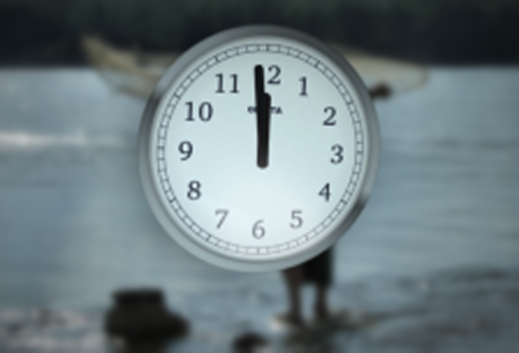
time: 11:59
